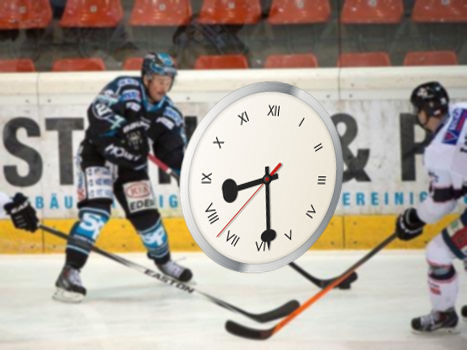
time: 8:28:37
